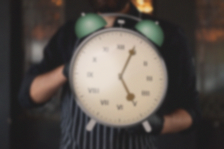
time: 5:04
